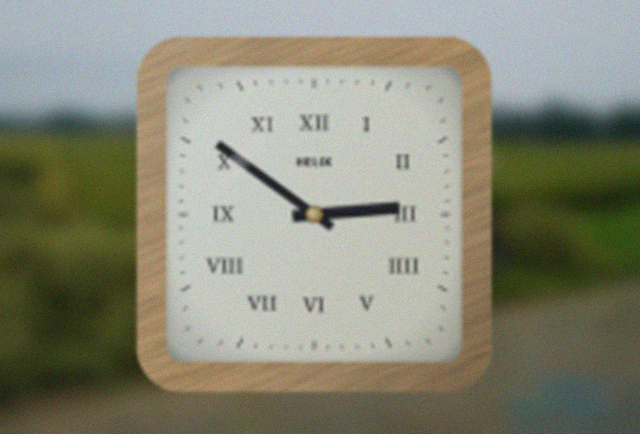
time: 2:51
